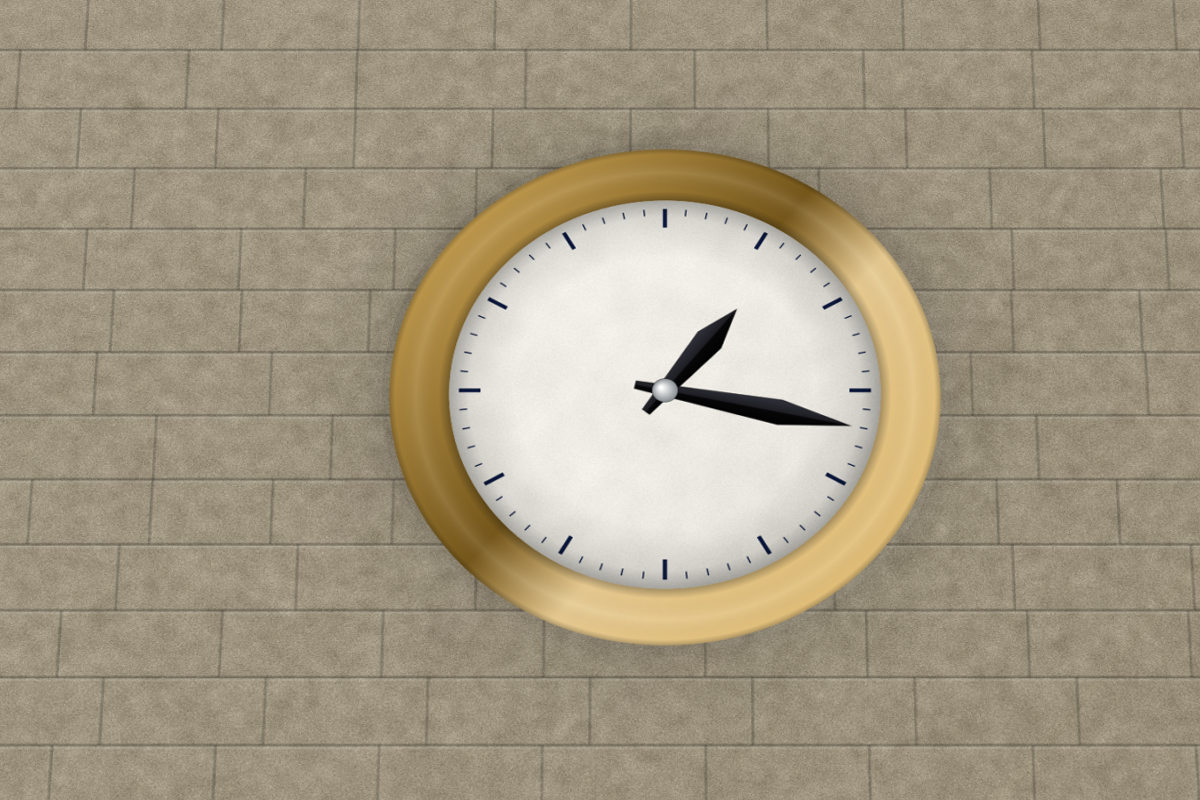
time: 1:17
